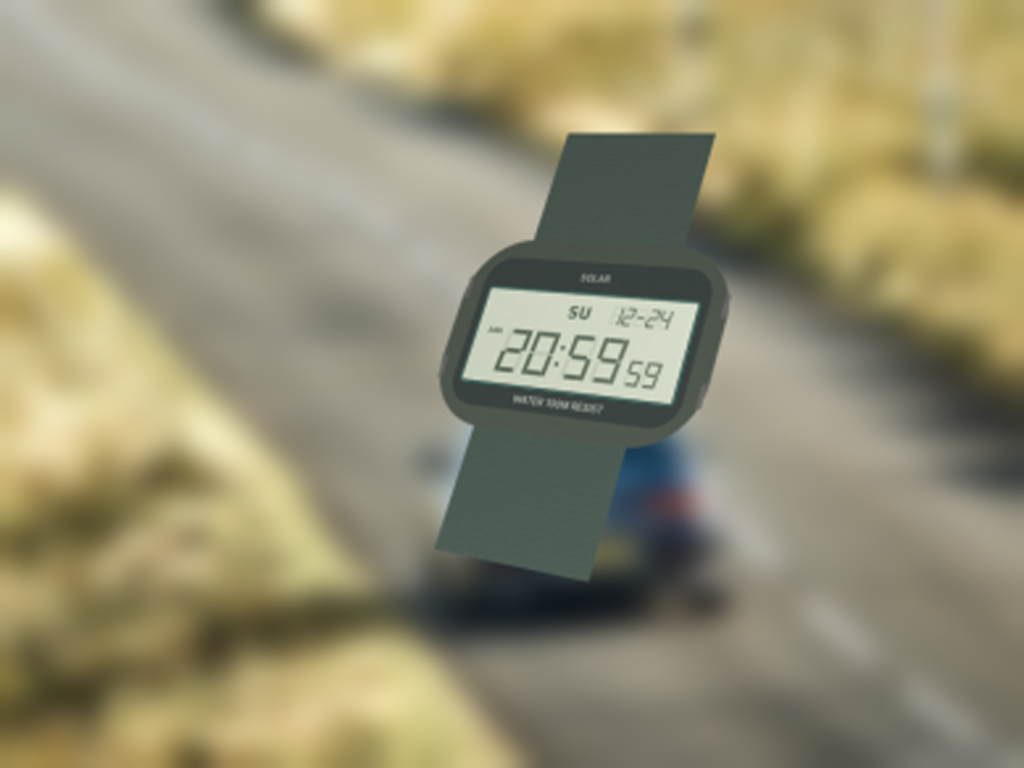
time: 20:59:59
